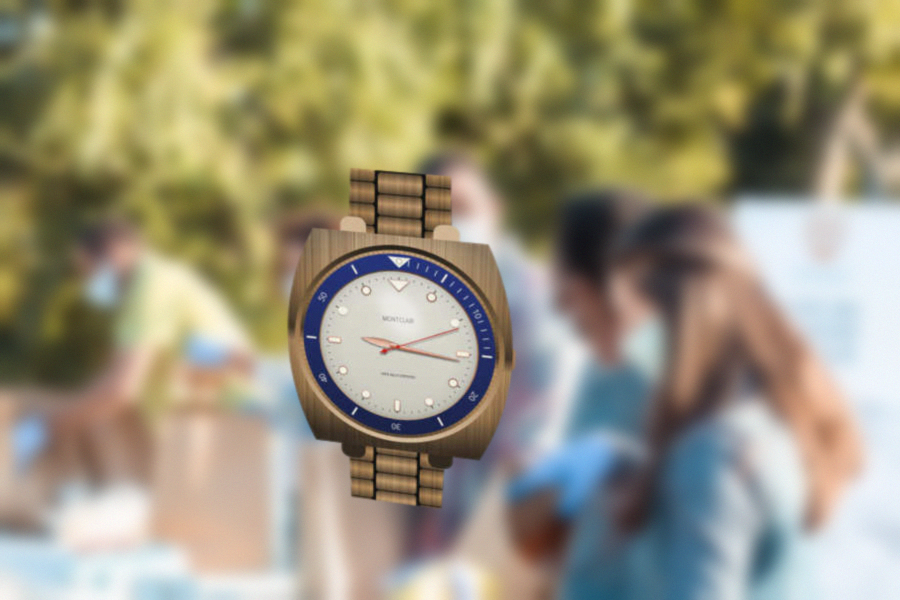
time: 9:16:11
